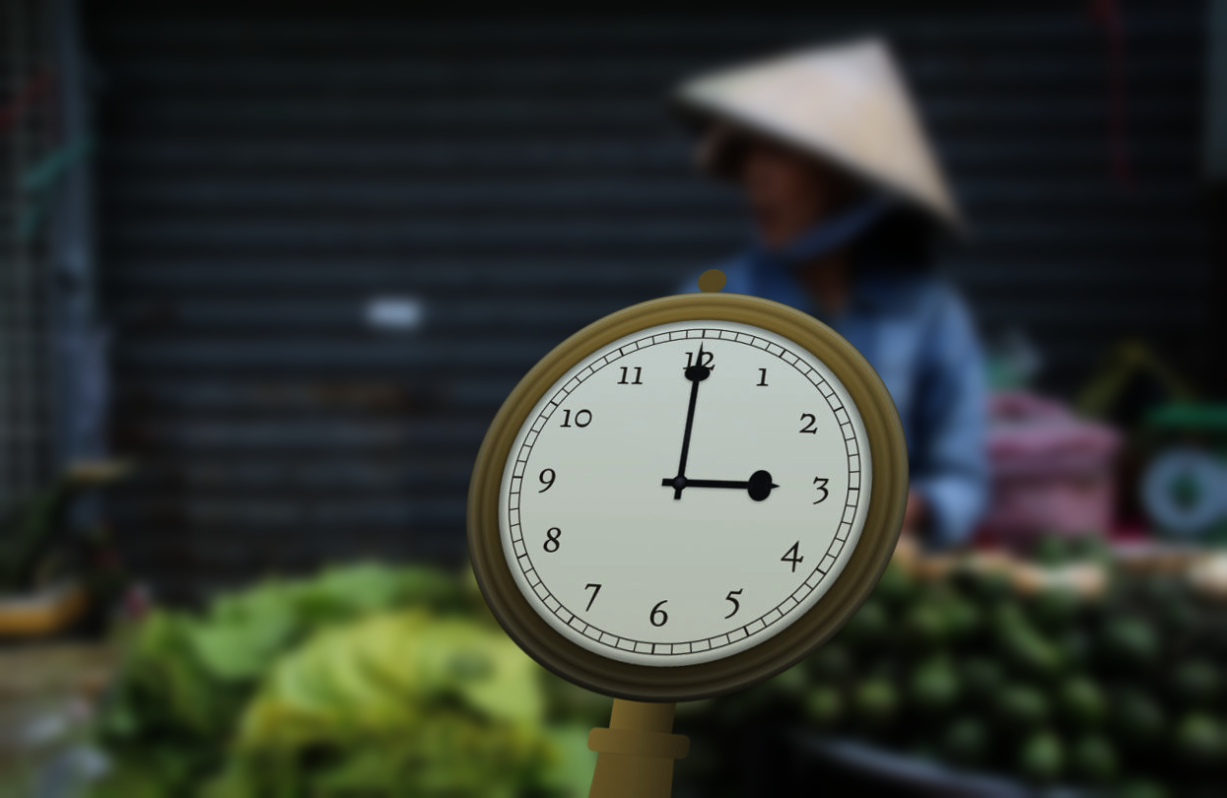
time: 3:00
